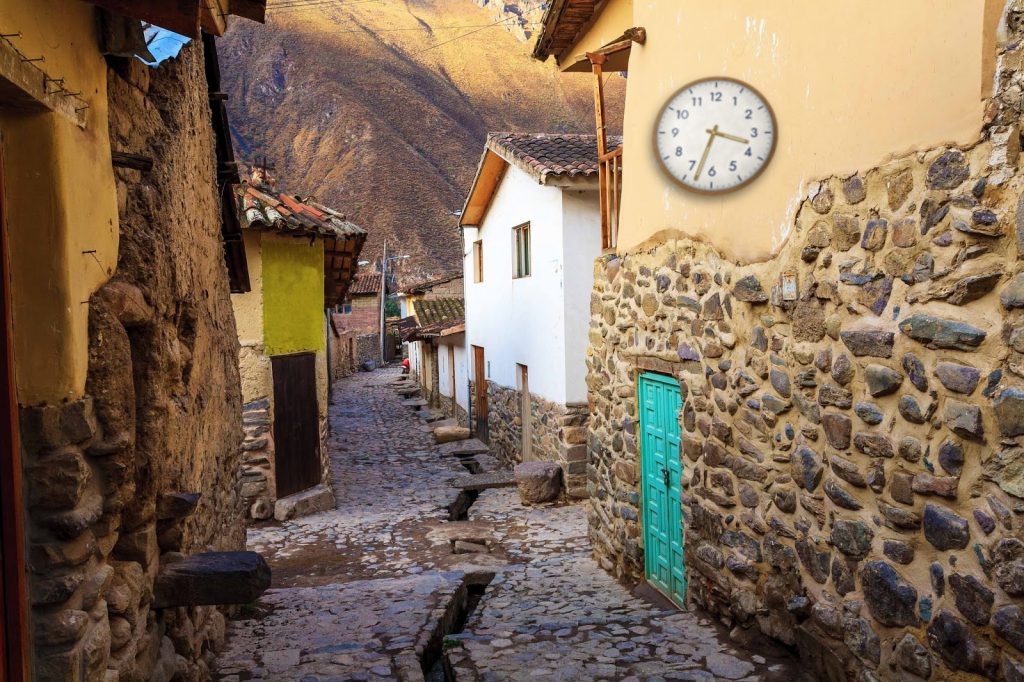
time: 3:33
